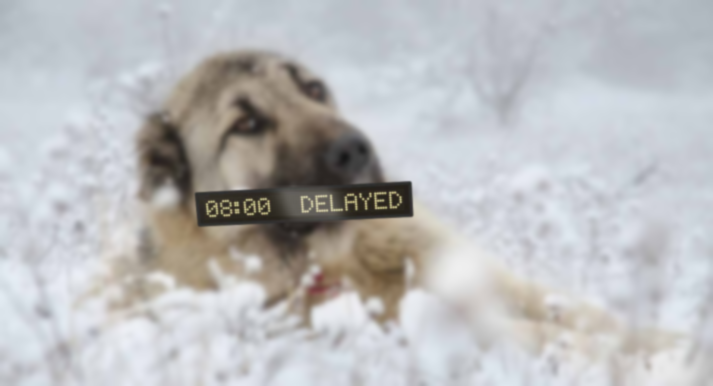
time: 8:00
